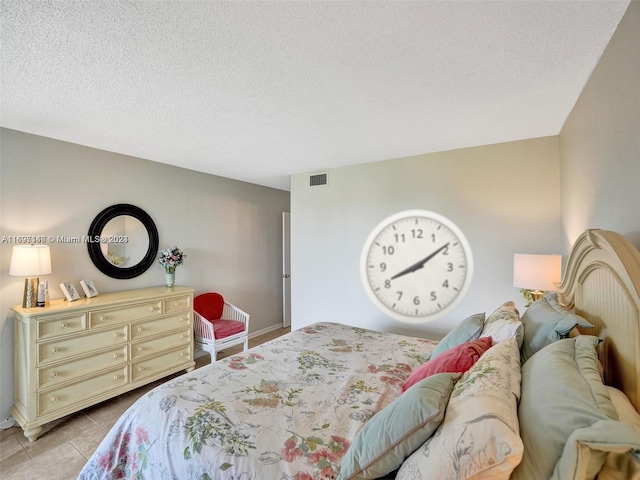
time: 8:09
